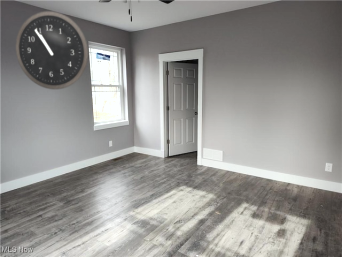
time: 10:54
